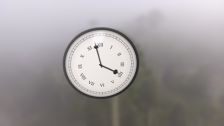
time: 3:58
